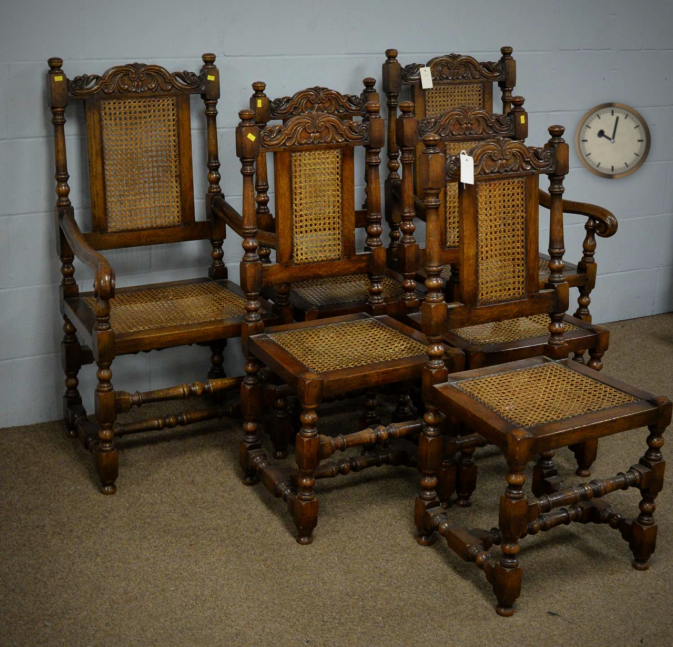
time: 10:02
